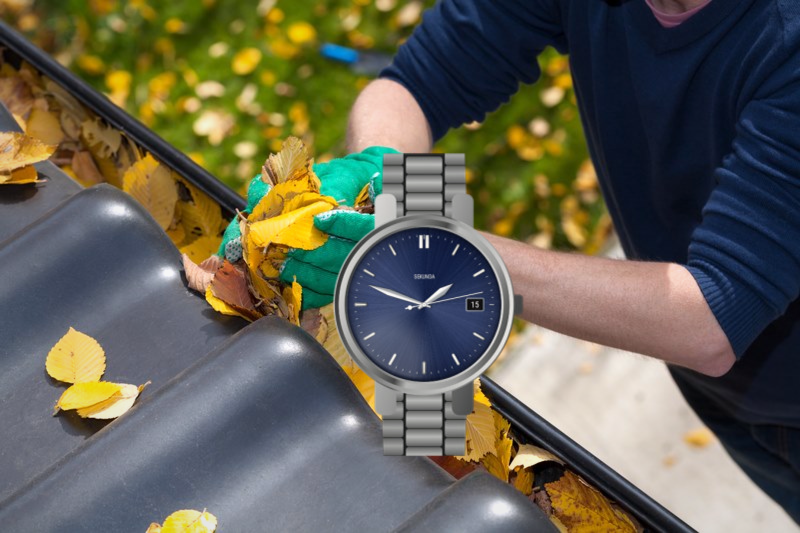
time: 1:48:13
